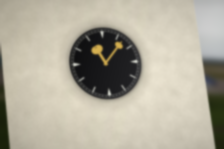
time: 11:07
